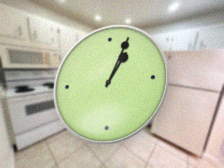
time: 1:04
